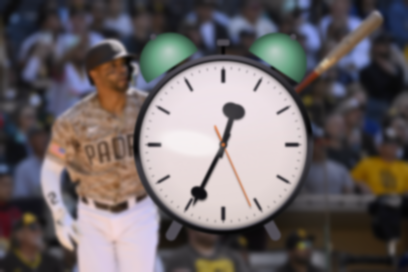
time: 12:34:26
